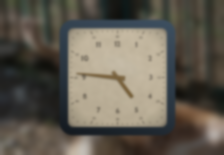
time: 4:46
